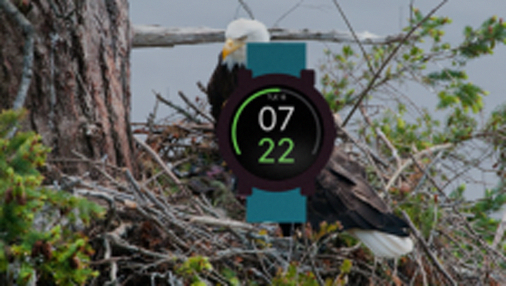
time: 7:22
